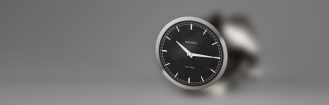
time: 10:15
